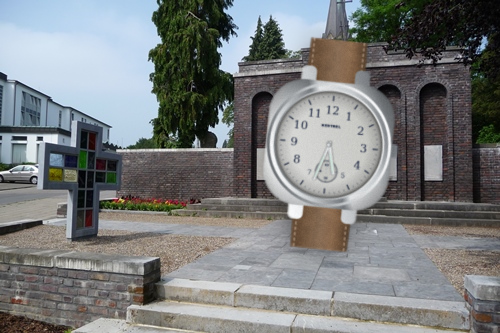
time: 5:33
